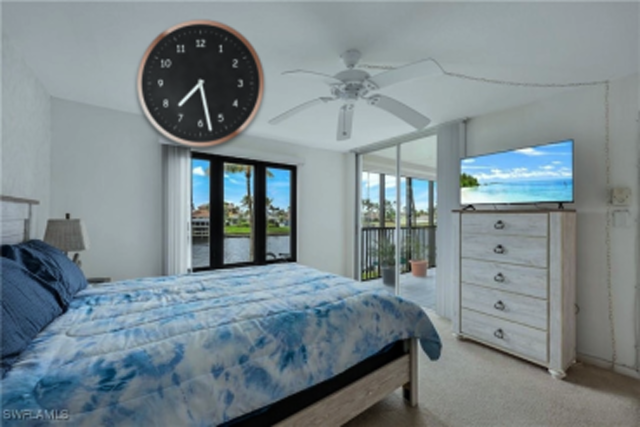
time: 7:28
